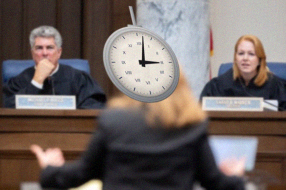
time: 3:02
